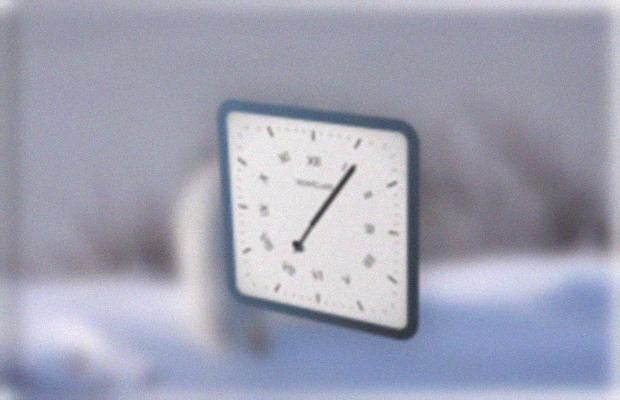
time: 7:06
